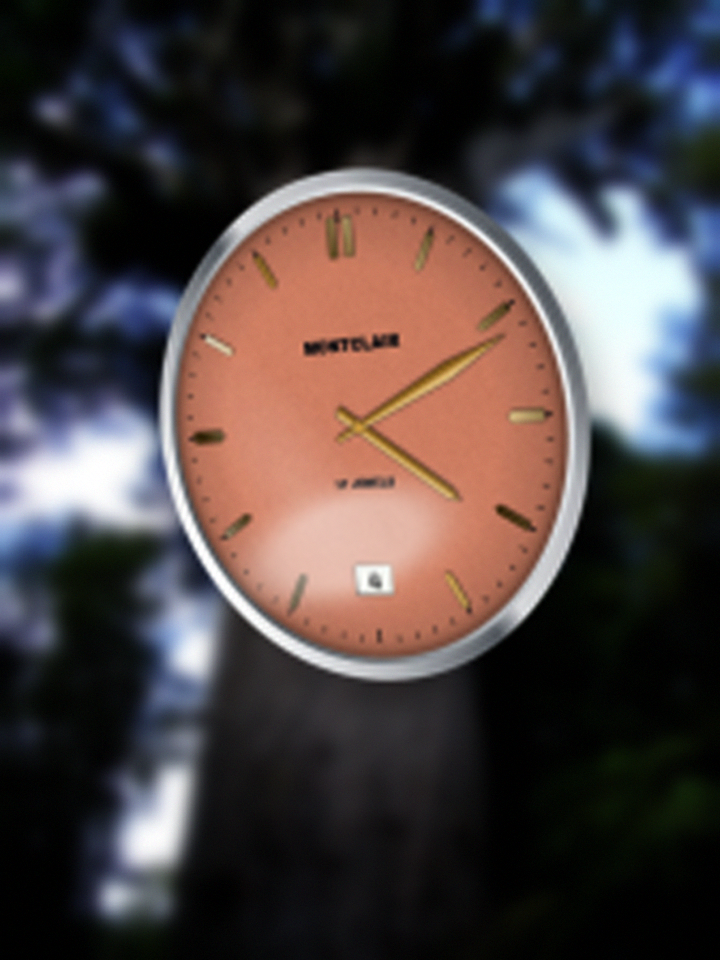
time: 4:11
